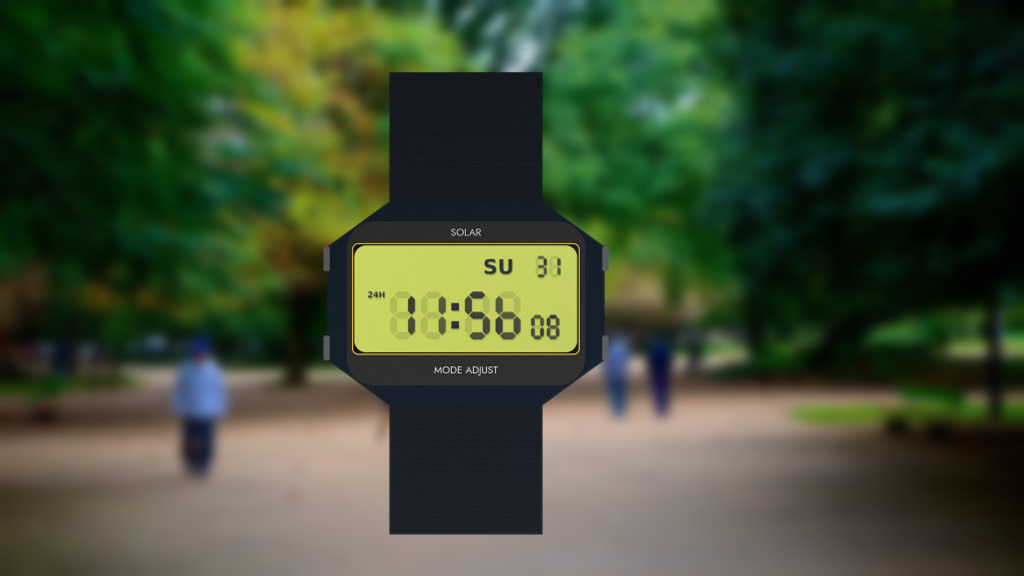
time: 11:56:08
